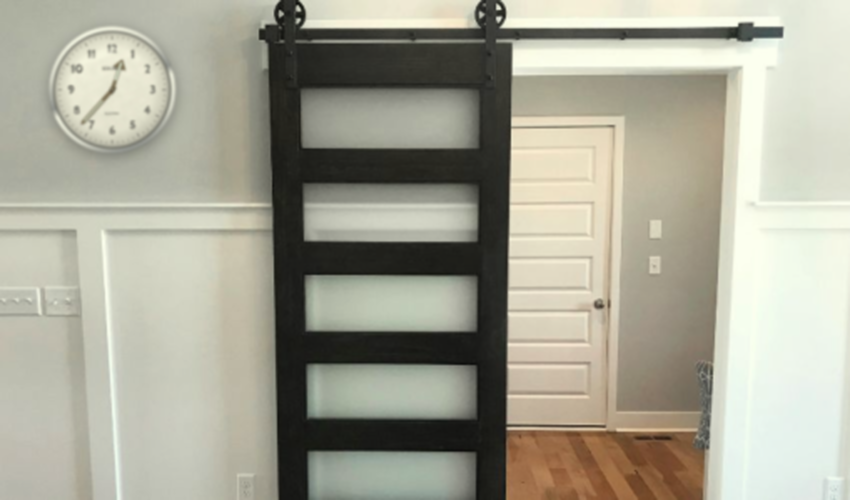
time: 12:37
